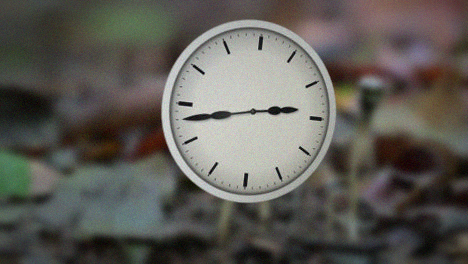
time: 2:43
